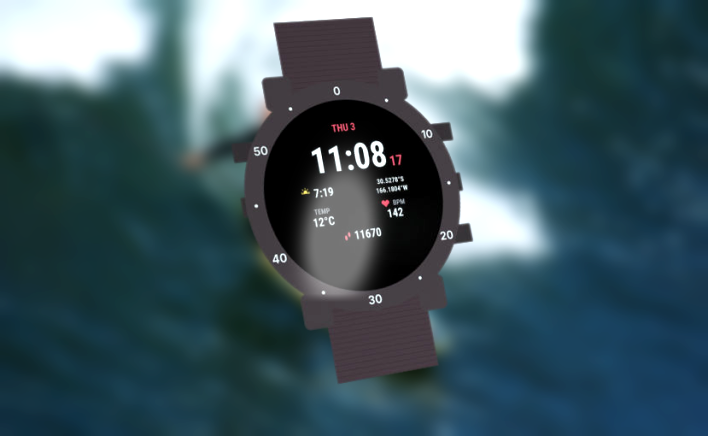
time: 11:08:17
